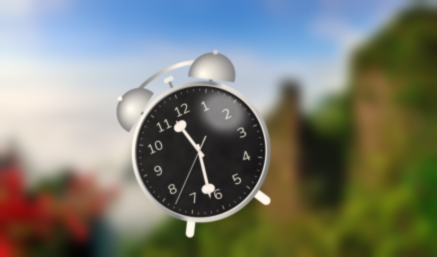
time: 11:31:38
